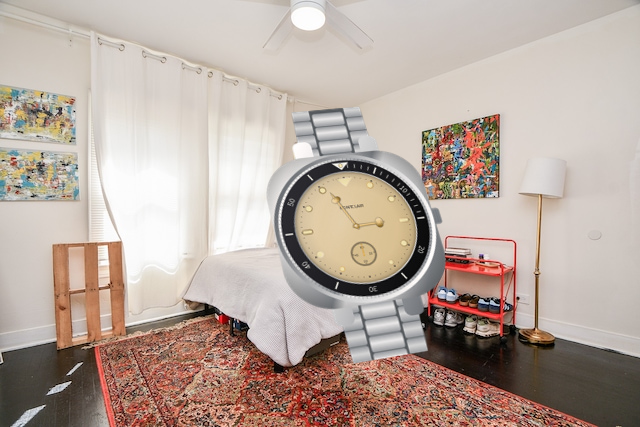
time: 2:56
